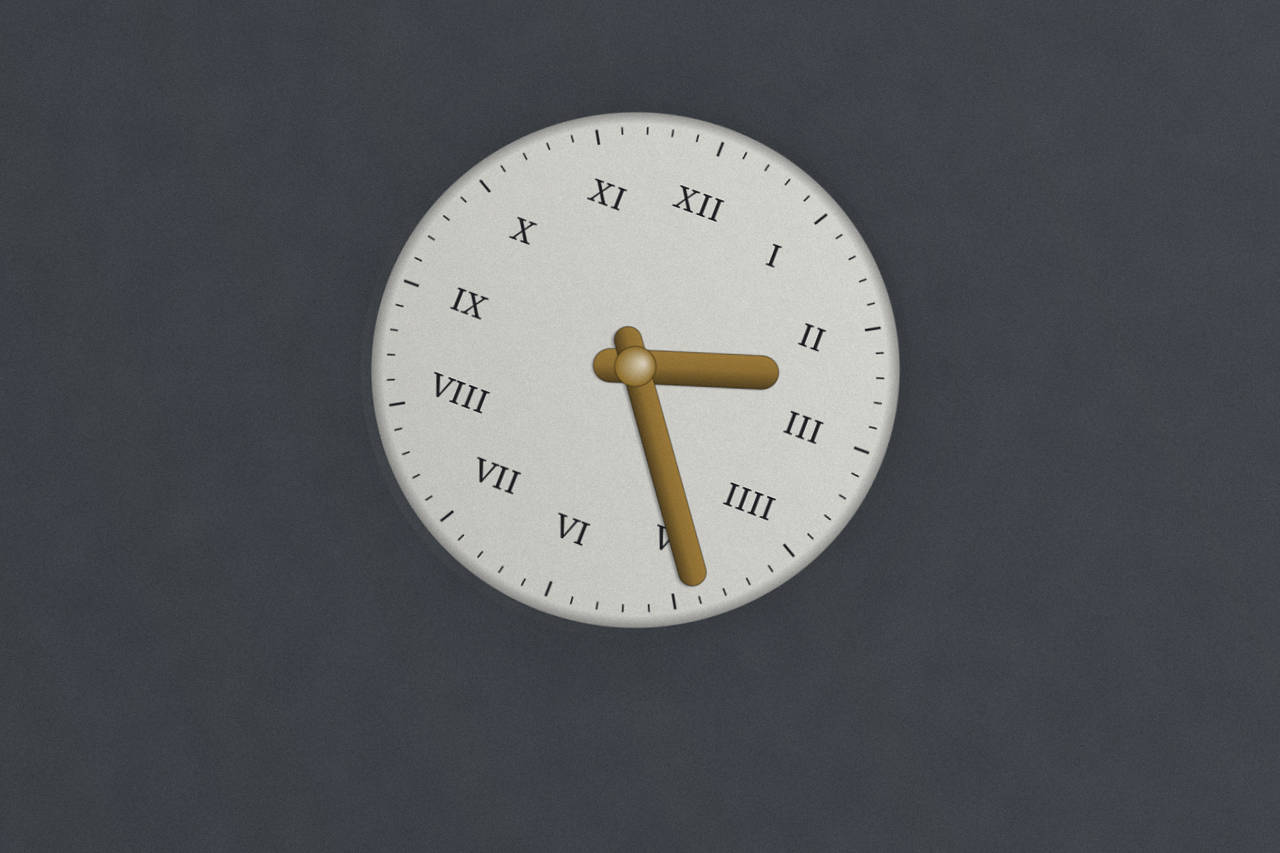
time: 2:24
